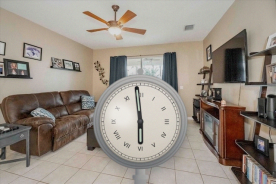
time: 5:59
